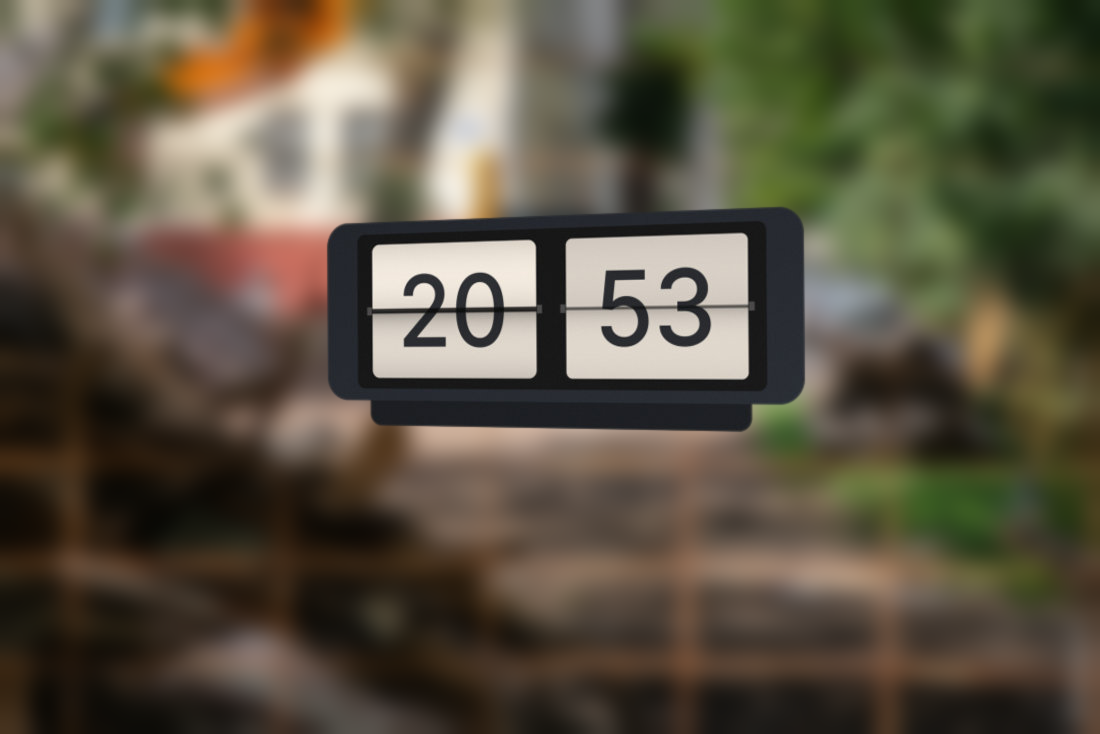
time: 20:53
